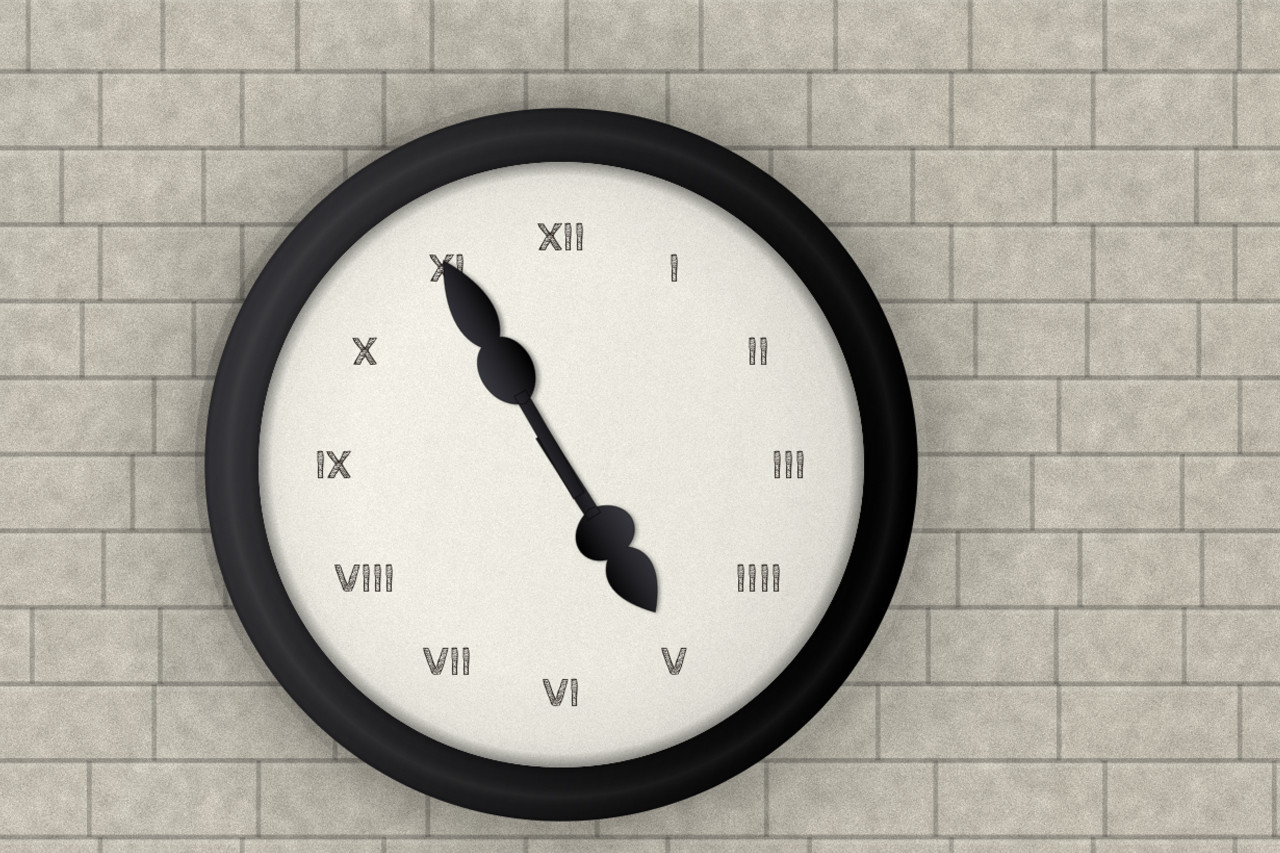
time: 4:55
